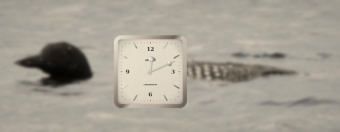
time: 12:11
